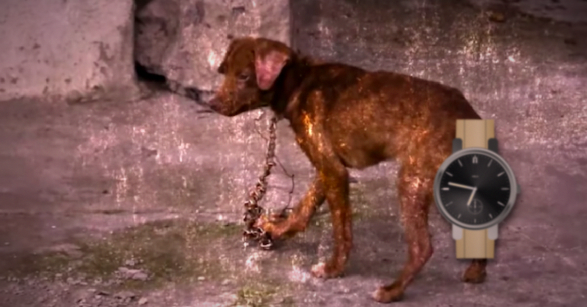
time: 6:47
